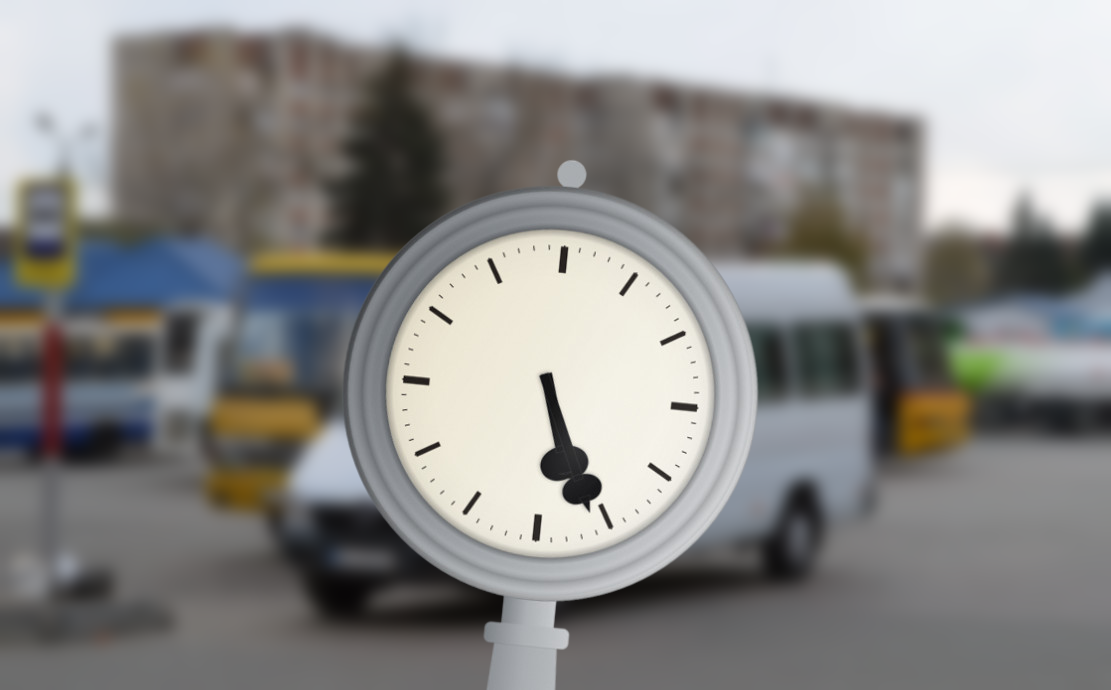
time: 5:26
